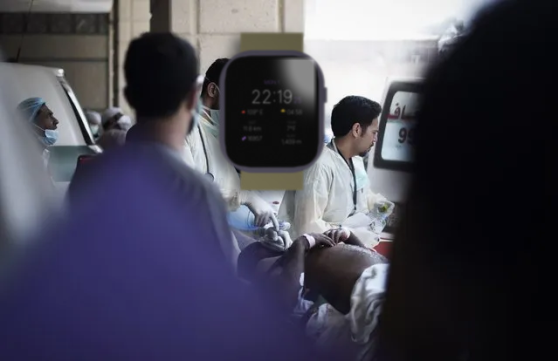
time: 22:19
